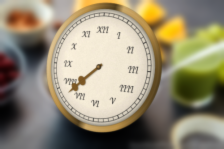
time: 7:38
